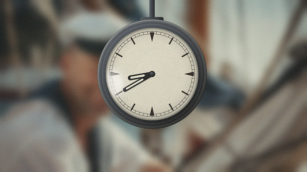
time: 8:40
